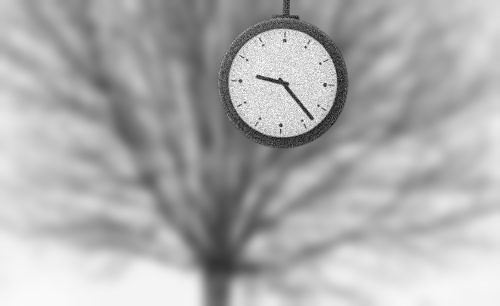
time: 9:23
